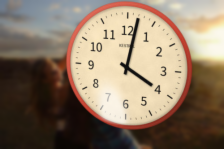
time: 4:02
